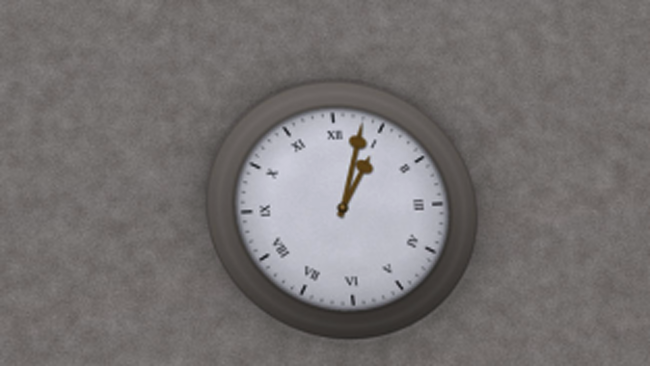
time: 1:03
